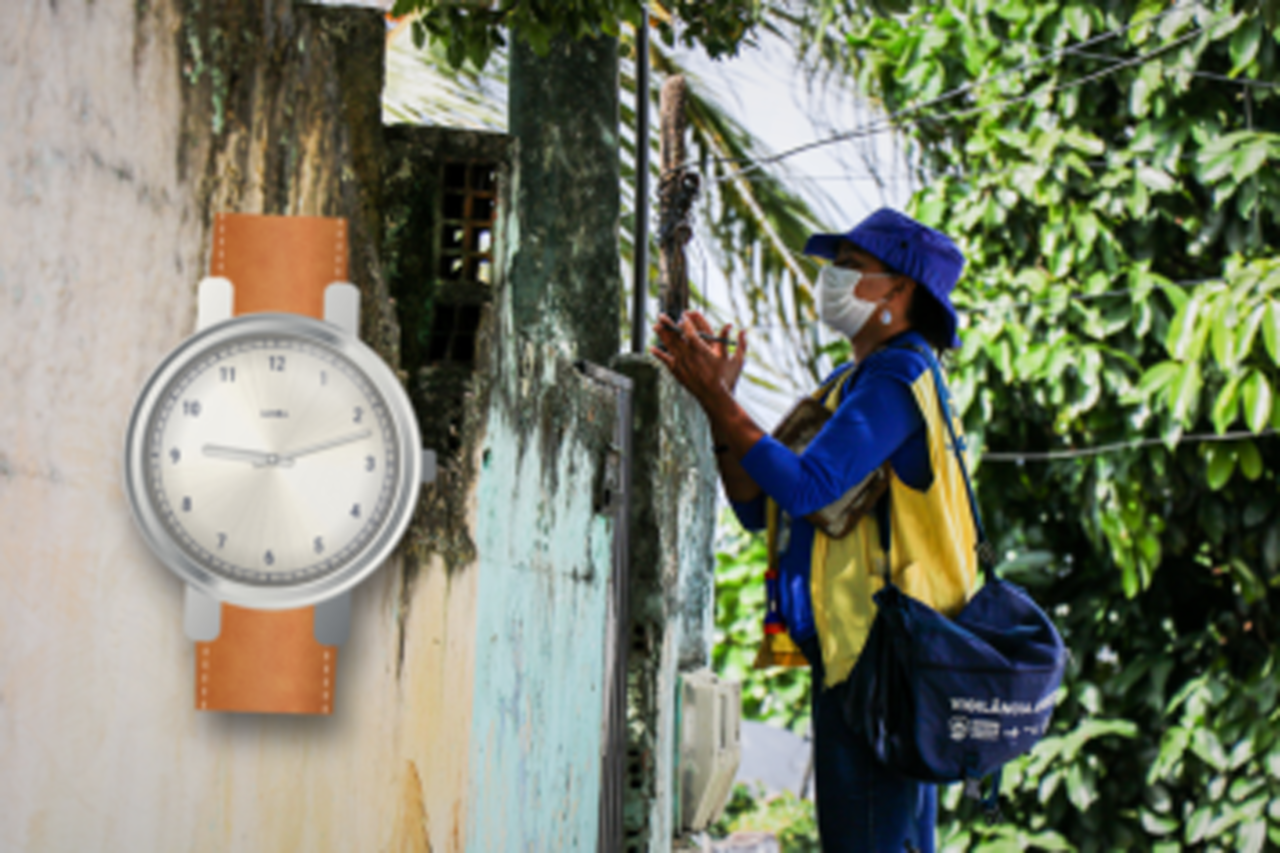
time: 9:12
